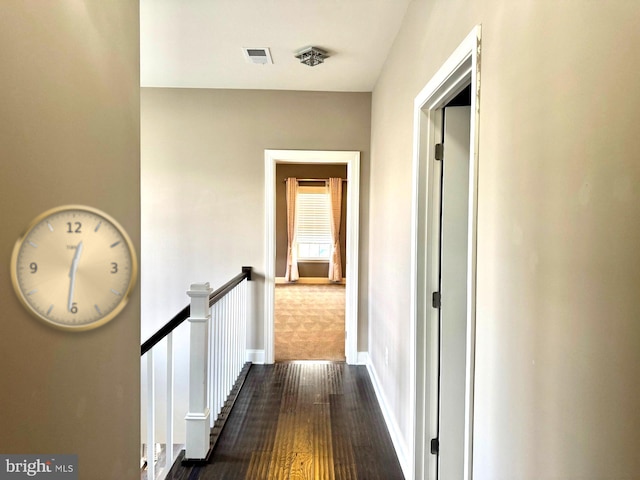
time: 12:31
